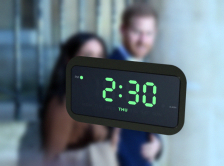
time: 2:30
